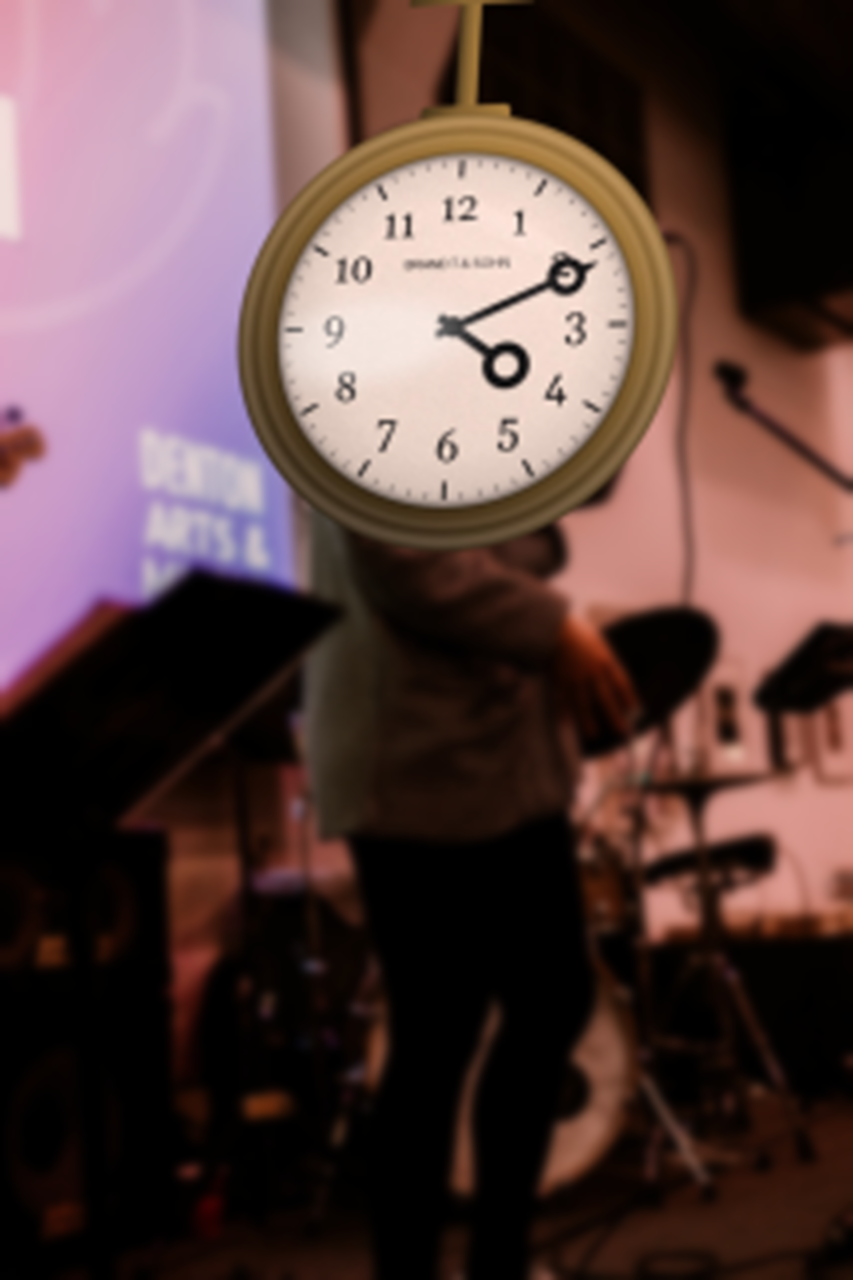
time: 4:11
